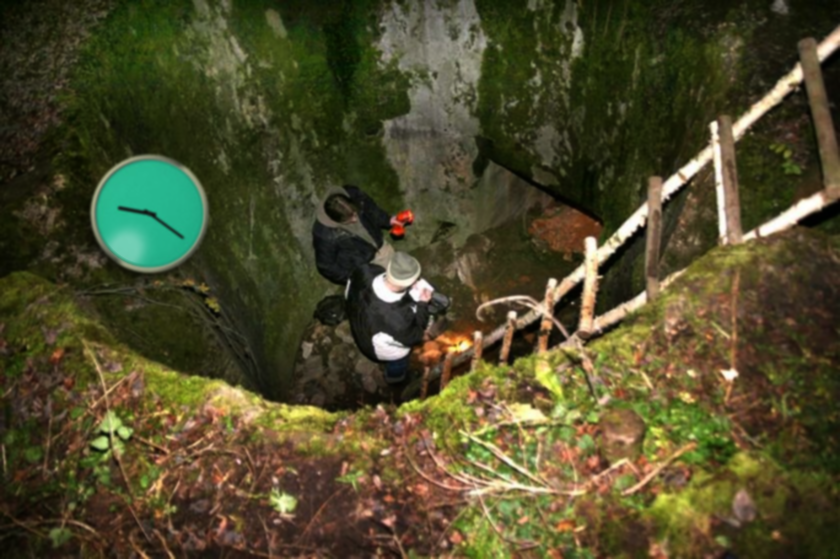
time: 9:21
